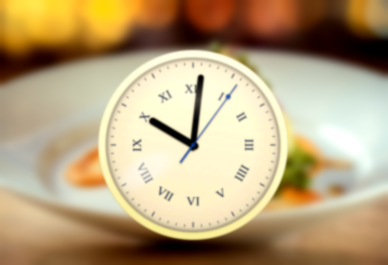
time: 10:01:06
